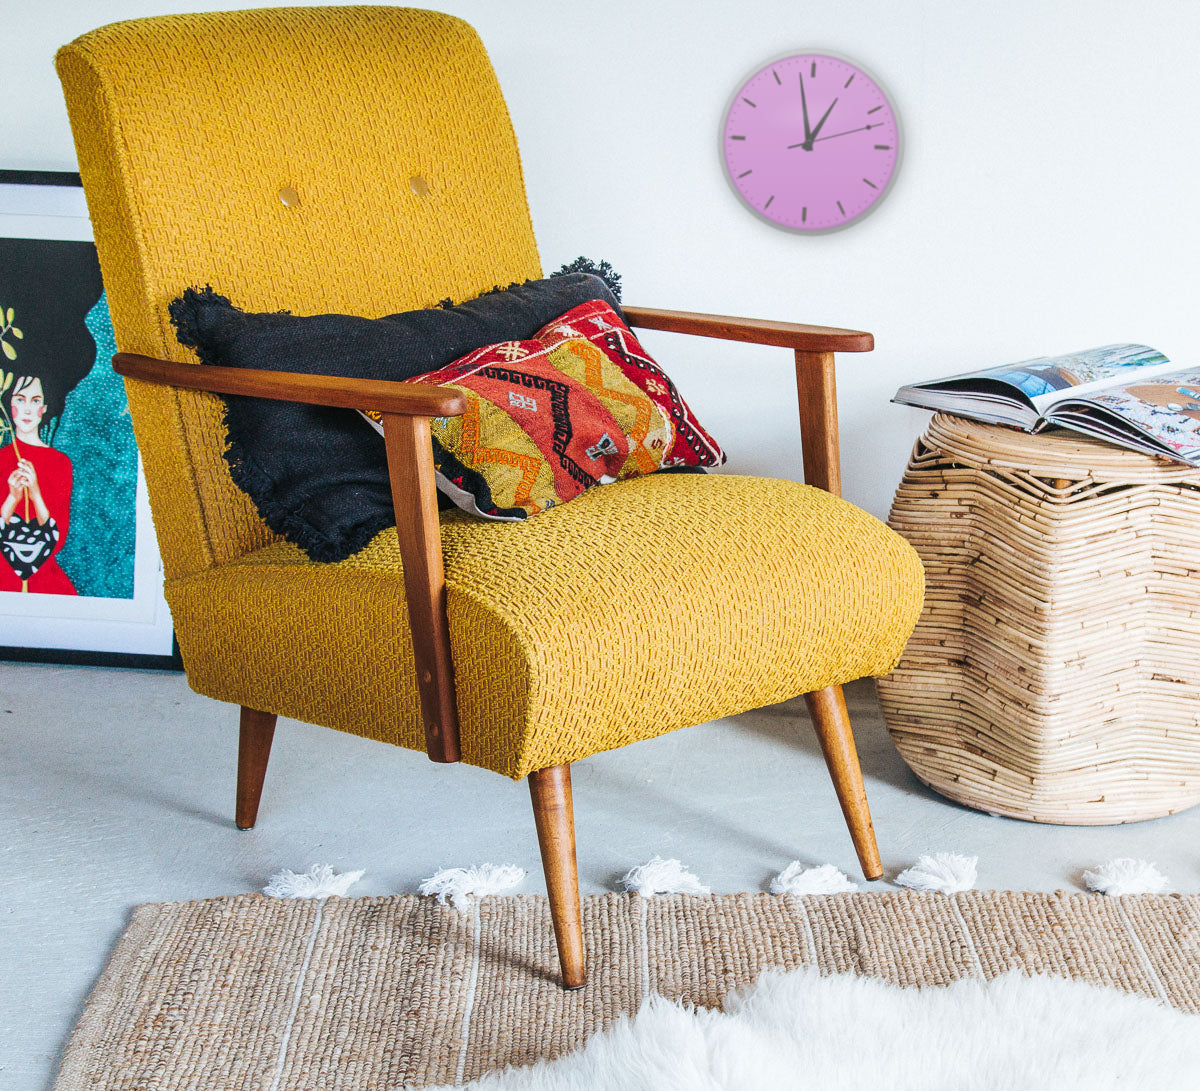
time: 12:58:12
